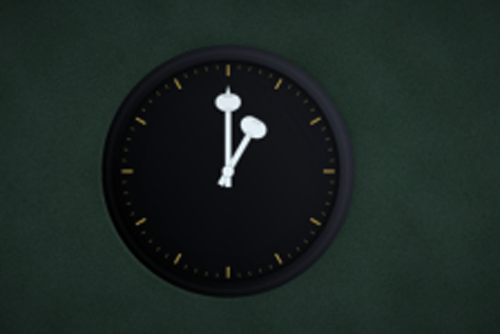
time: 1:00
